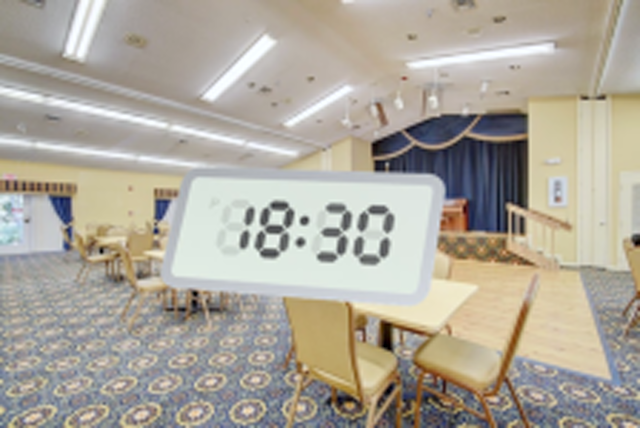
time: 18:30
